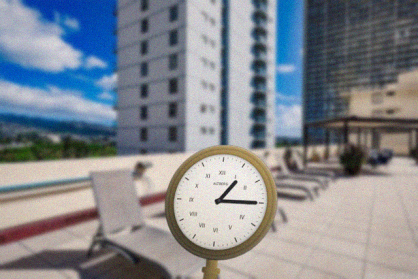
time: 1:15
